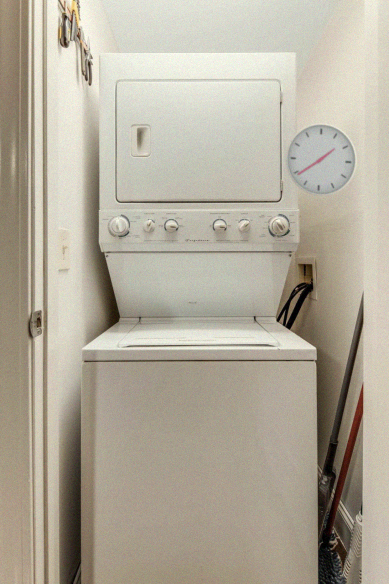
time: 1:39
